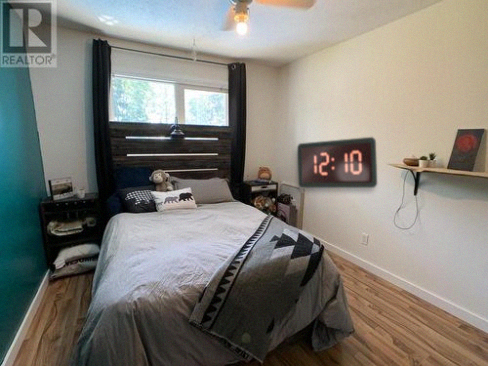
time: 12:10
